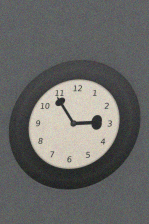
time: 2:54
